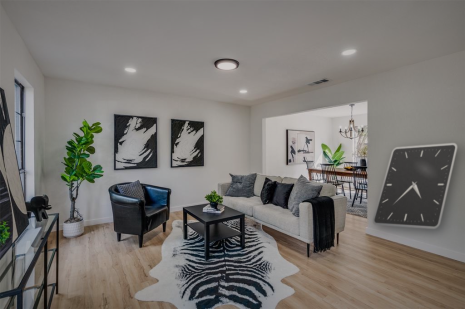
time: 4:37
